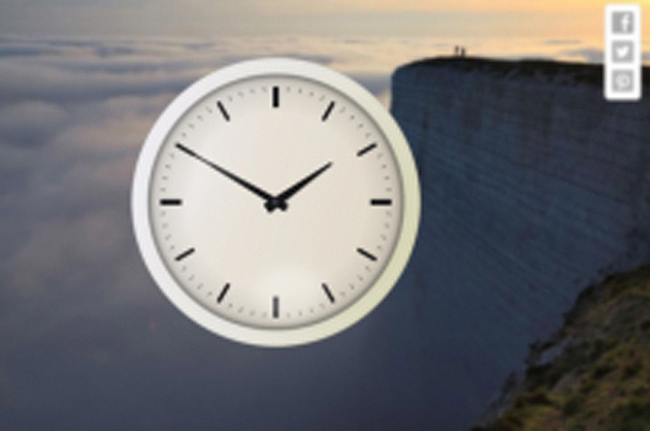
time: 1:50
